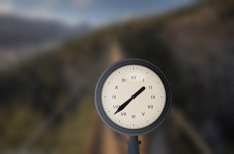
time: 1:38
